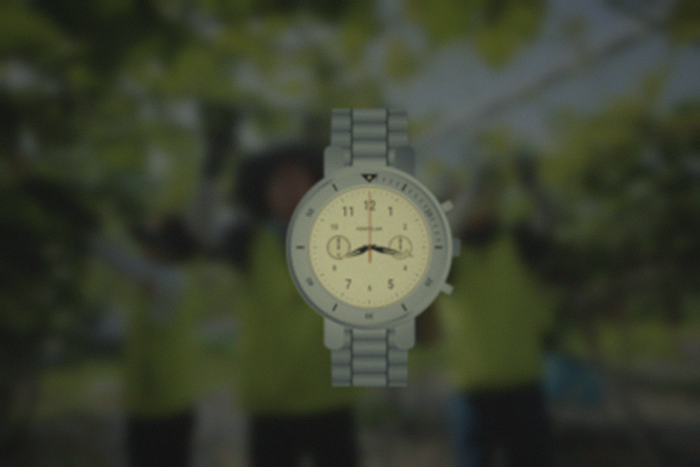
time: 8:17
